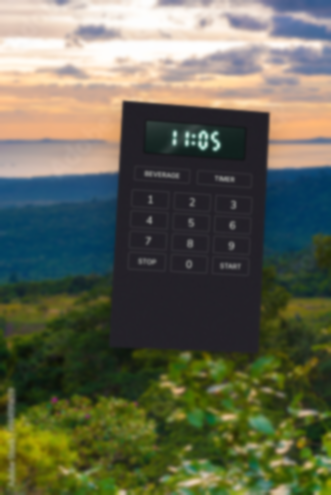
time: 11:05
